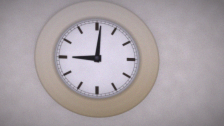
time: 9:01
